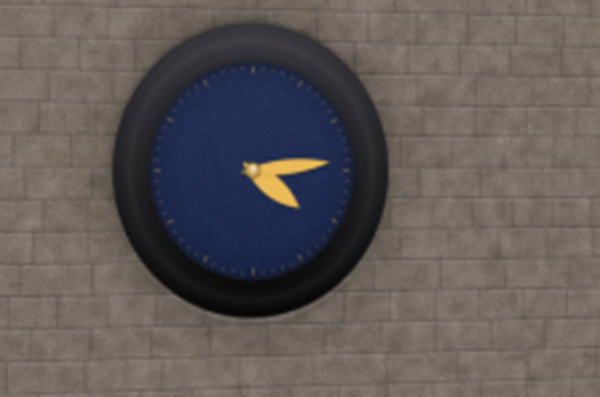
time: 4:14
